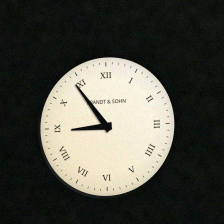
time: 8:54
